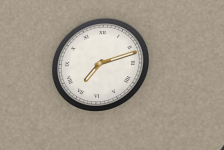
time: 7:12
